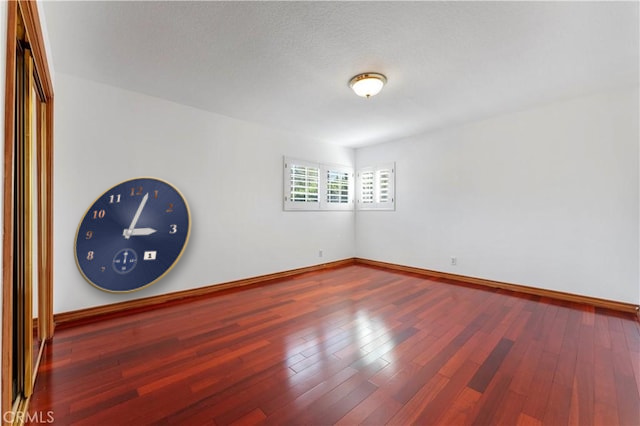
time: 3:03
